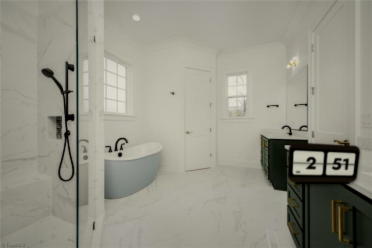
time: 2:51
